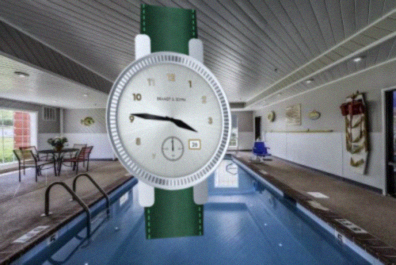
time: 3:46
